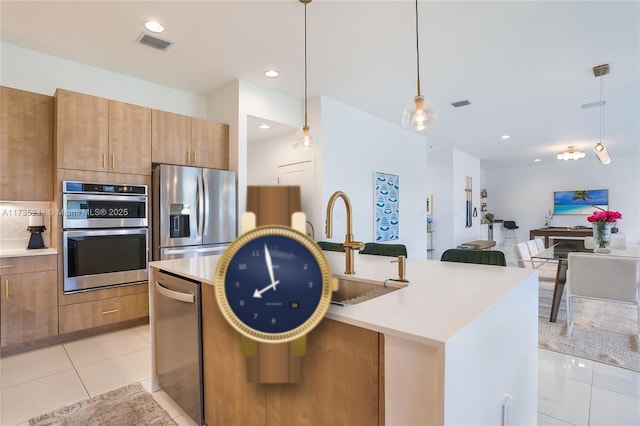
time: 7:58
